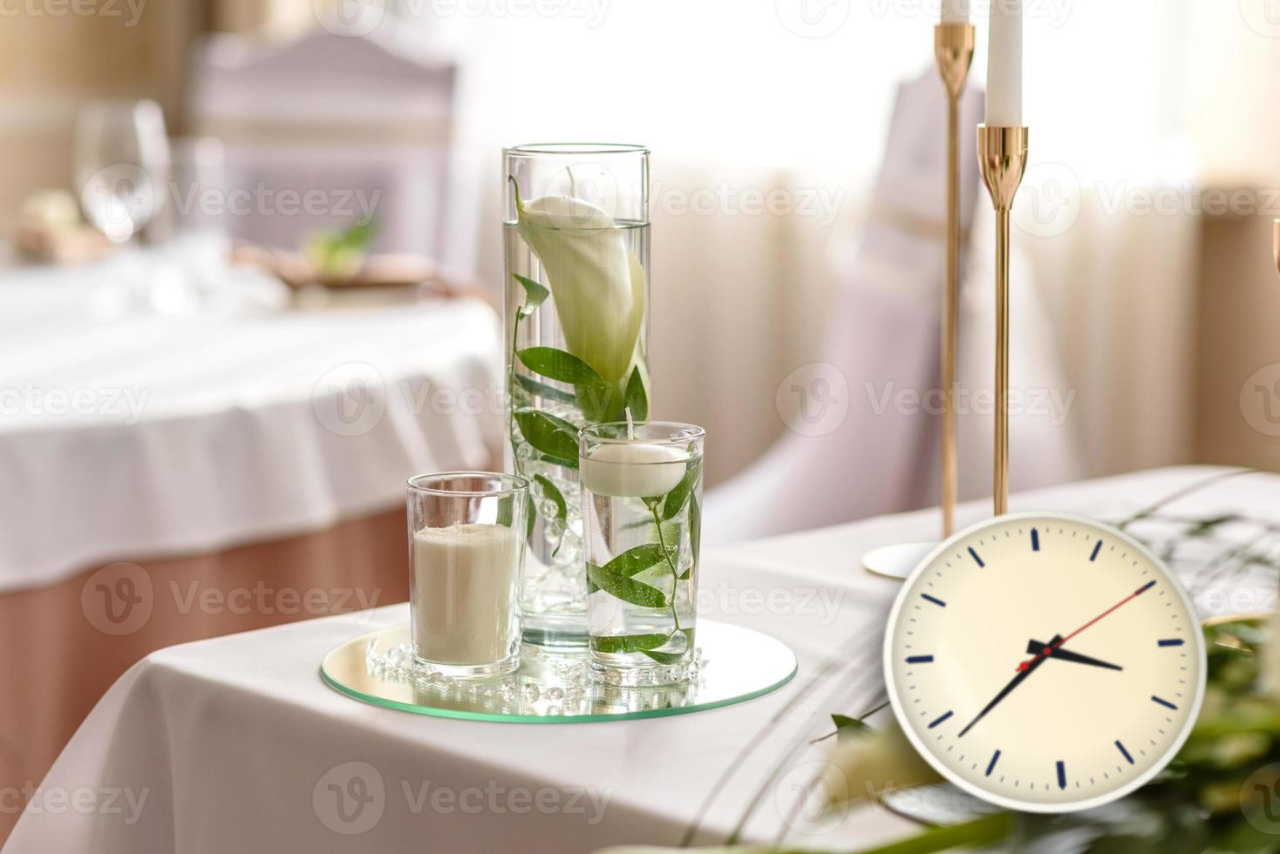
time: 3:38:10
